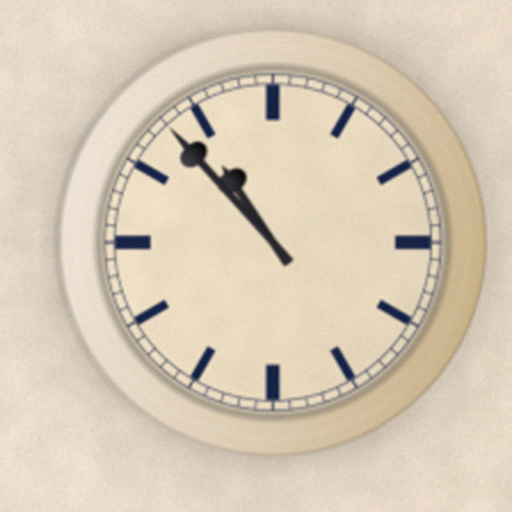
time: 10:53
